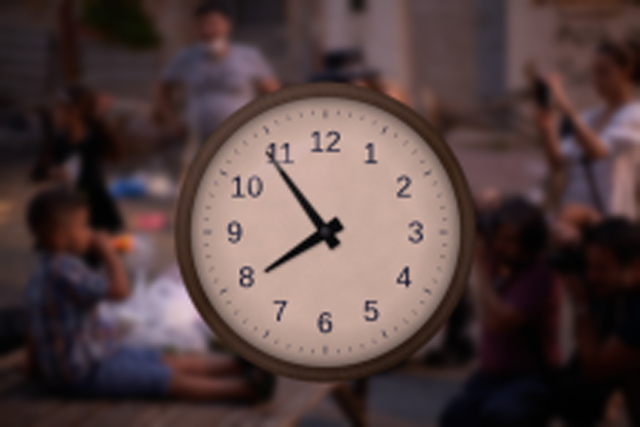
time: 7:54
